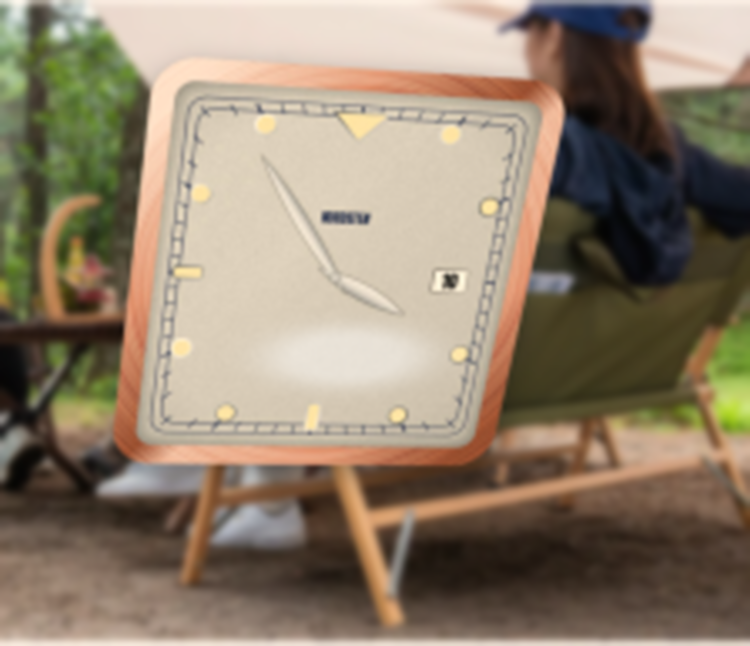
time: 3:54
